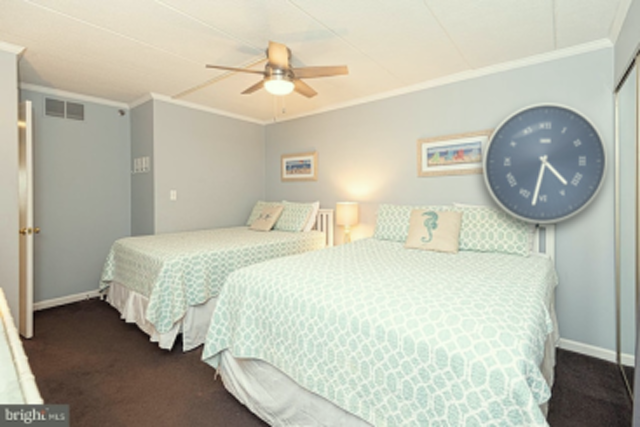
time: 4:32
